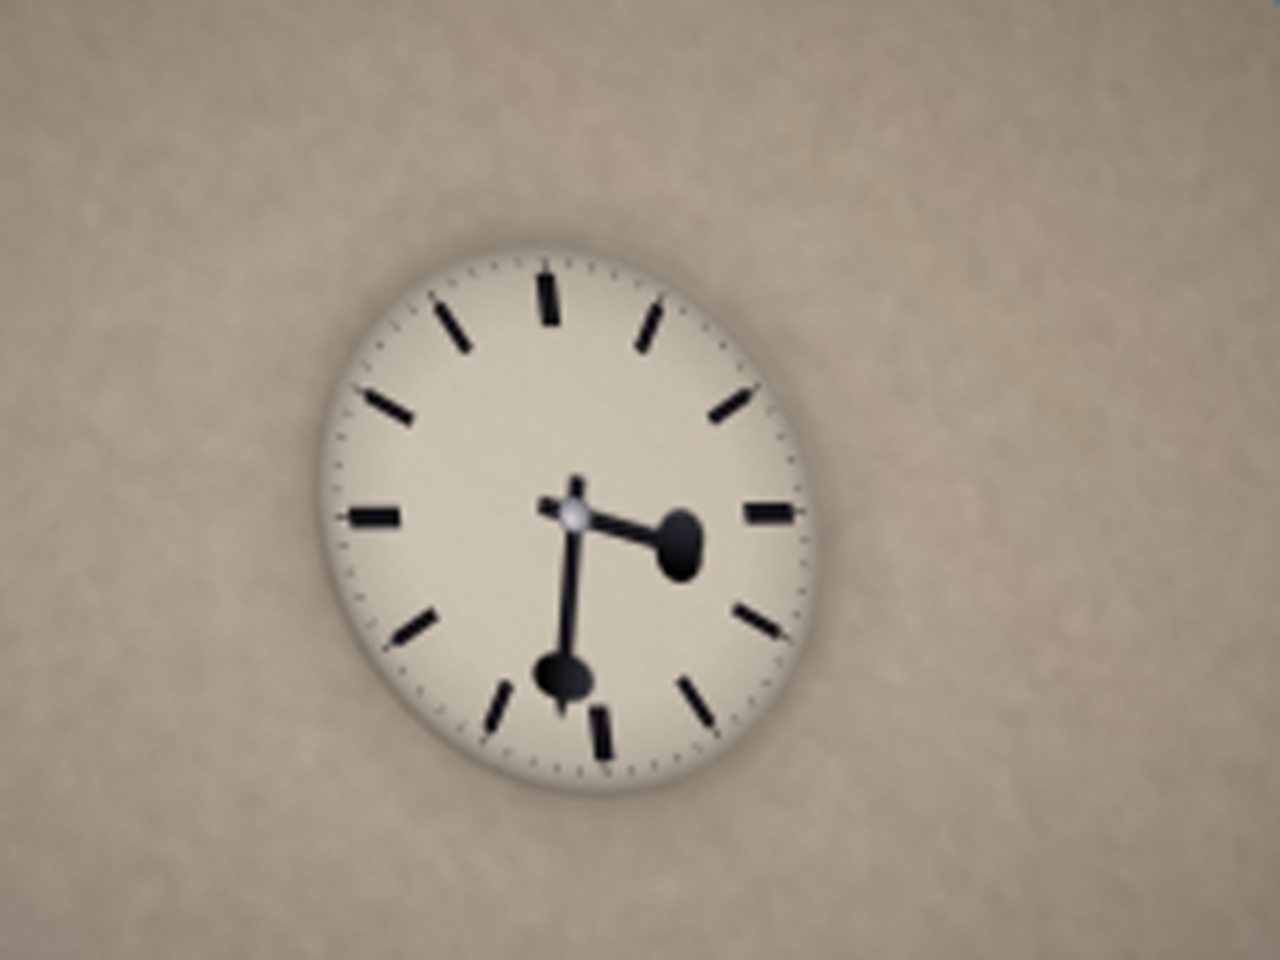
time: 3:32
